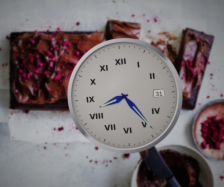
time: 8:24
